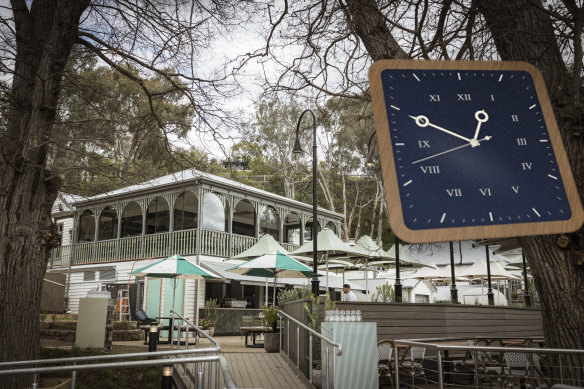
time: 12:49:42
